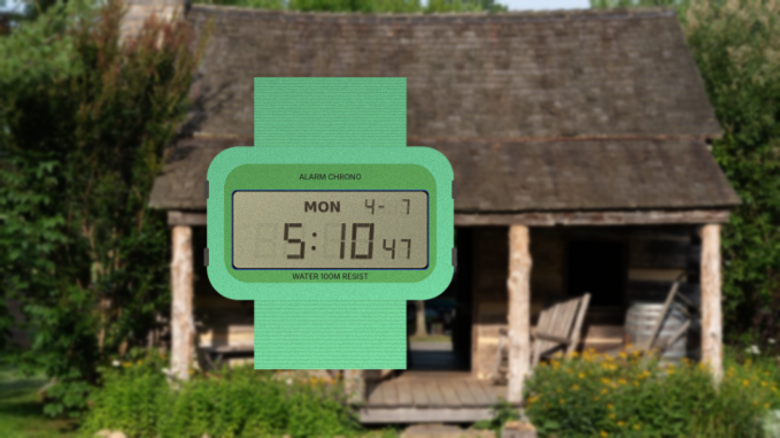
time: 5:10:47
